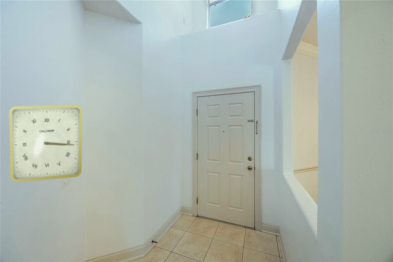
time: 3:16
